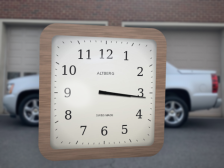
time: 3:16
